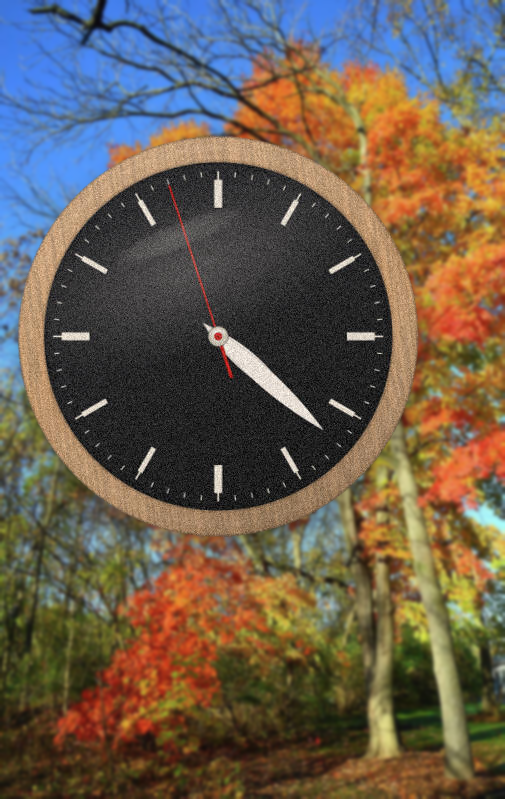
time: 4:21:57
